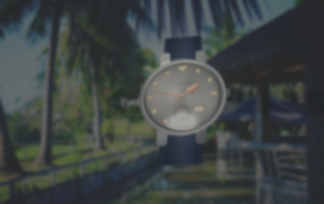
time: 1:47
